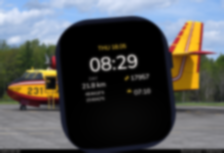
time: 8:29
